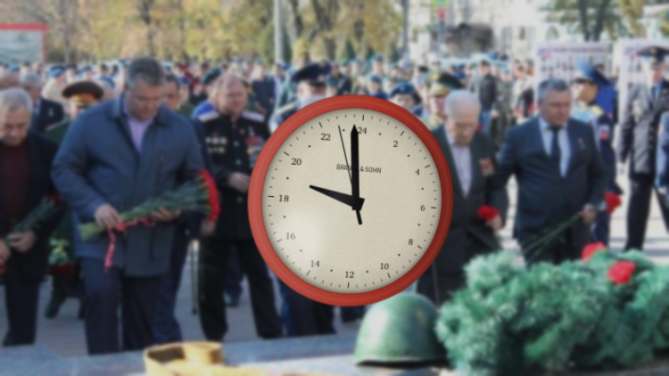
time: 18:58:57
